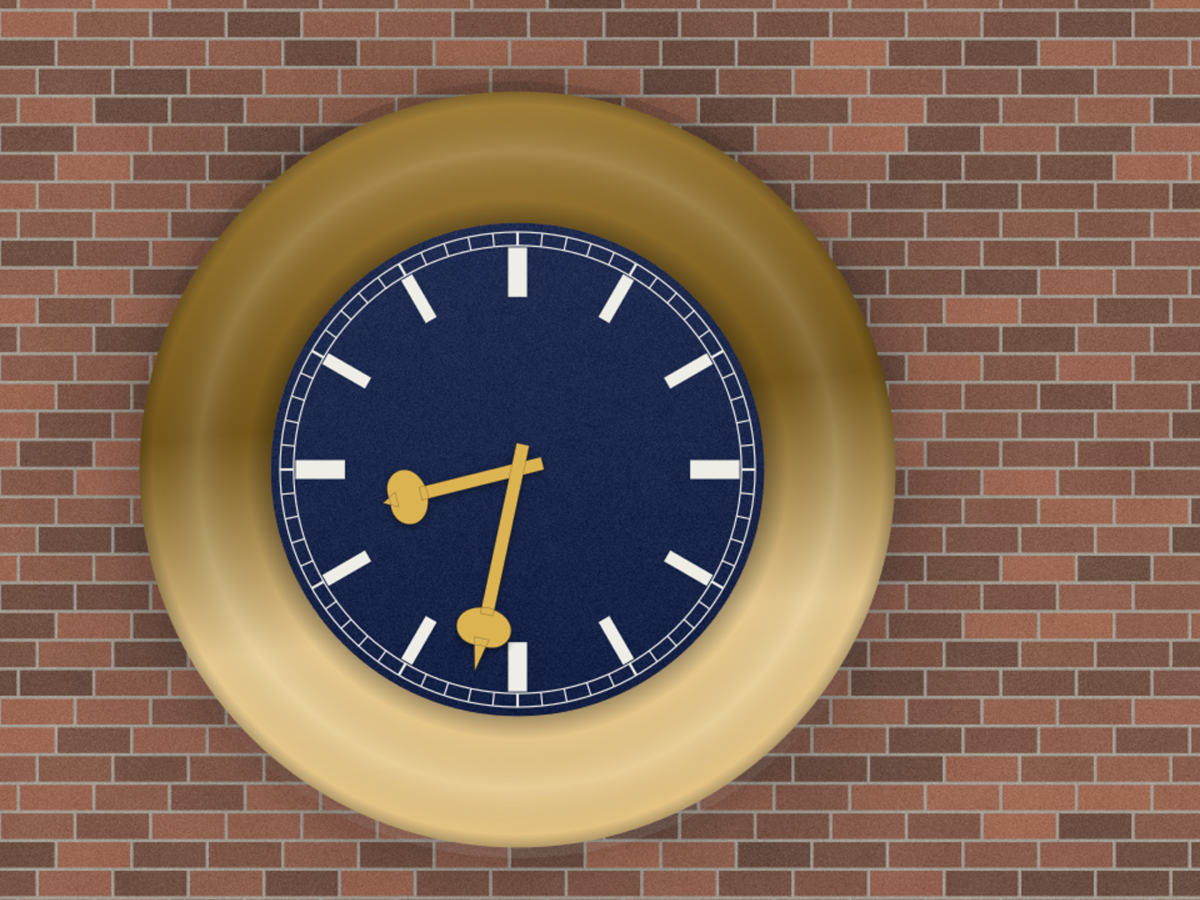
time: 8:32
